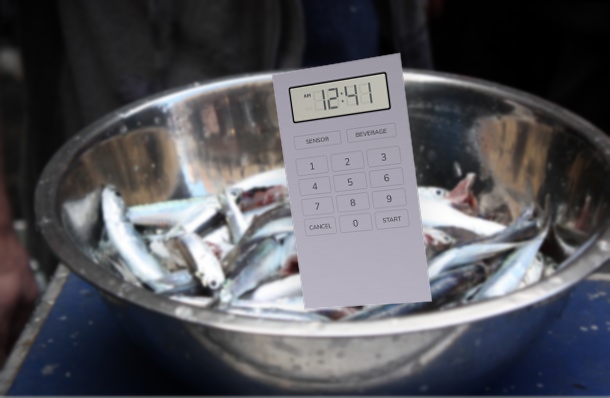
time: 12:41
